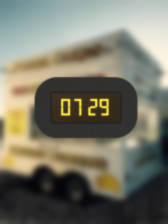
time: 7:29
